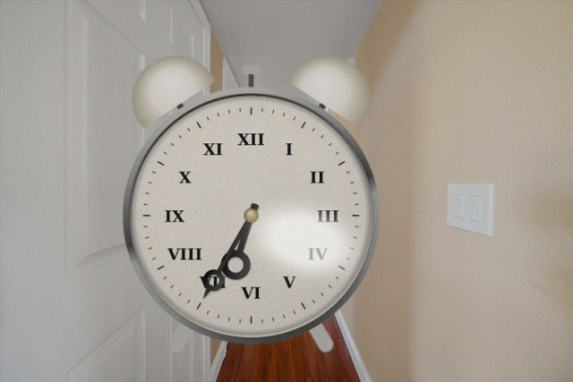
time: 6:35
